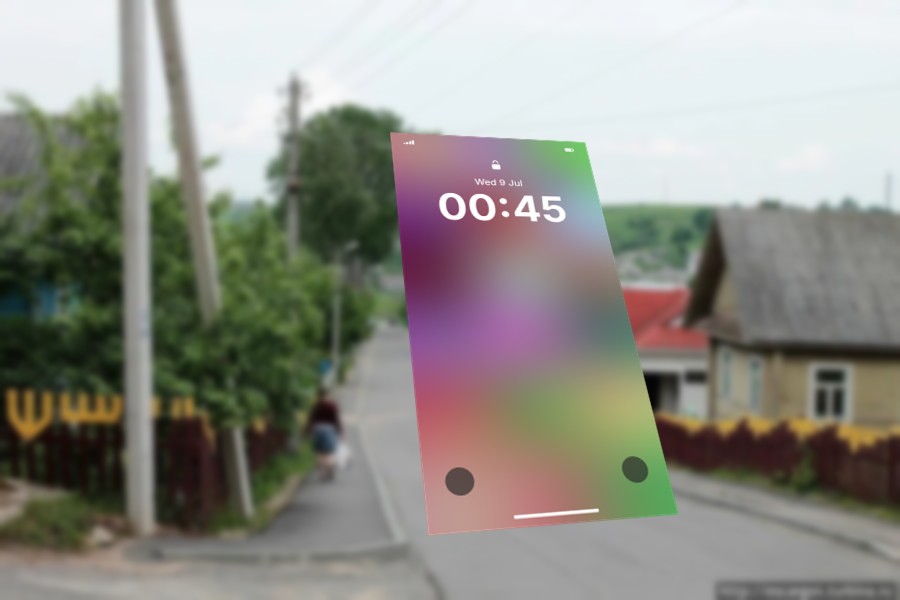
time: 0:45
